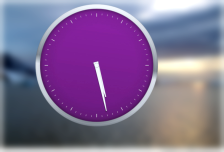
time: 5:28
